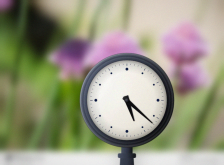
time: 5:22
